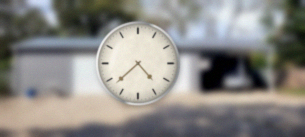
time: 4:38
